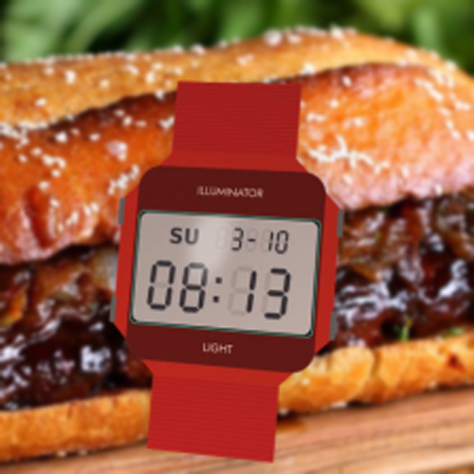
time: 8:13
